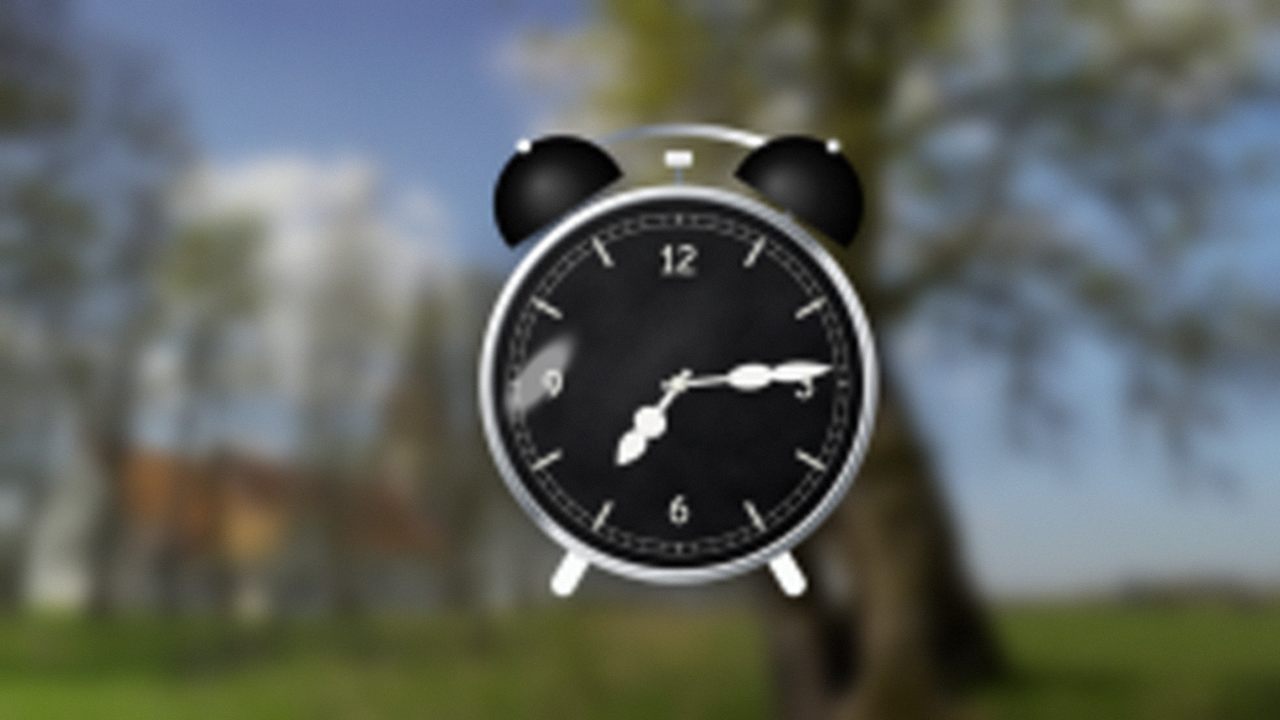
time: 7:14
